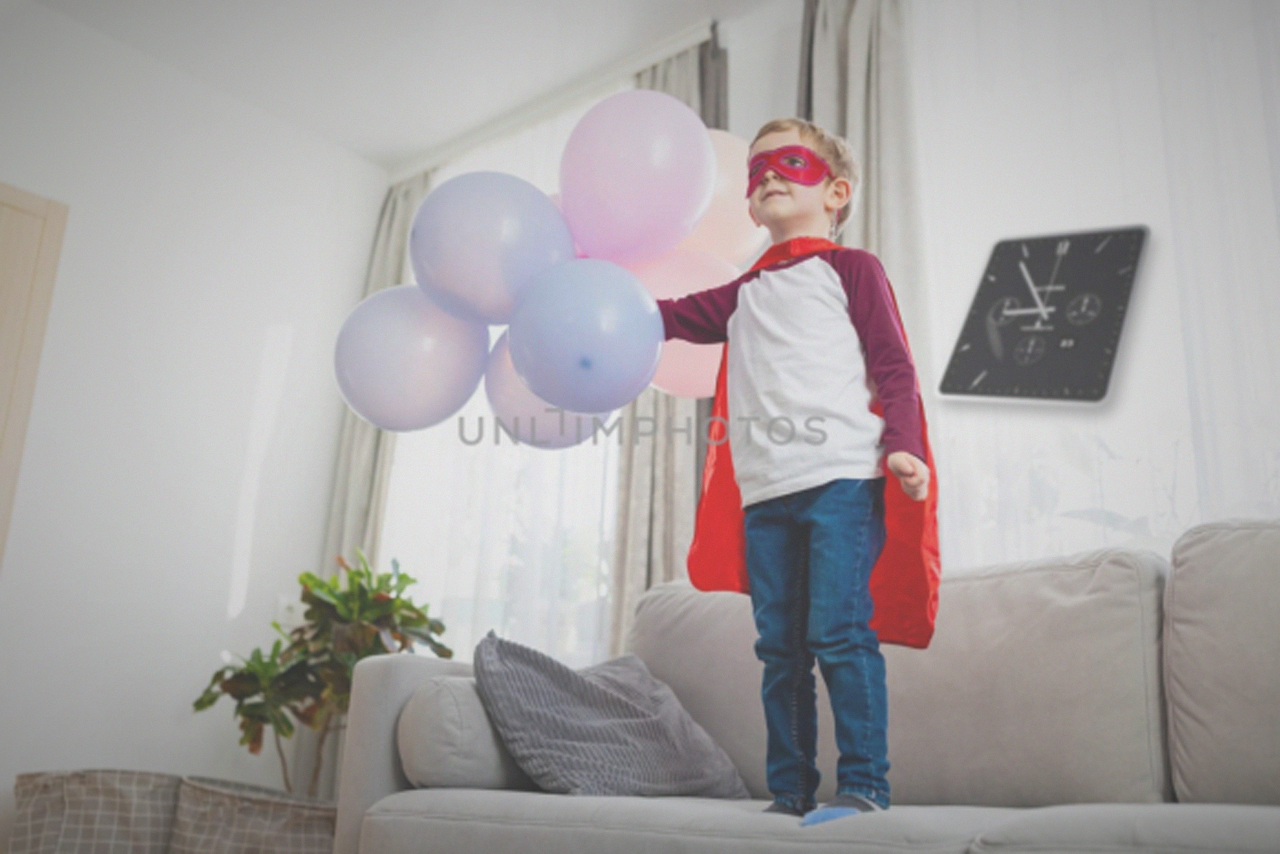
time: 8:54
